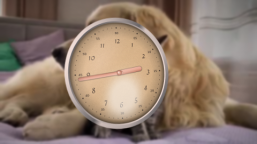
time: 2:44
